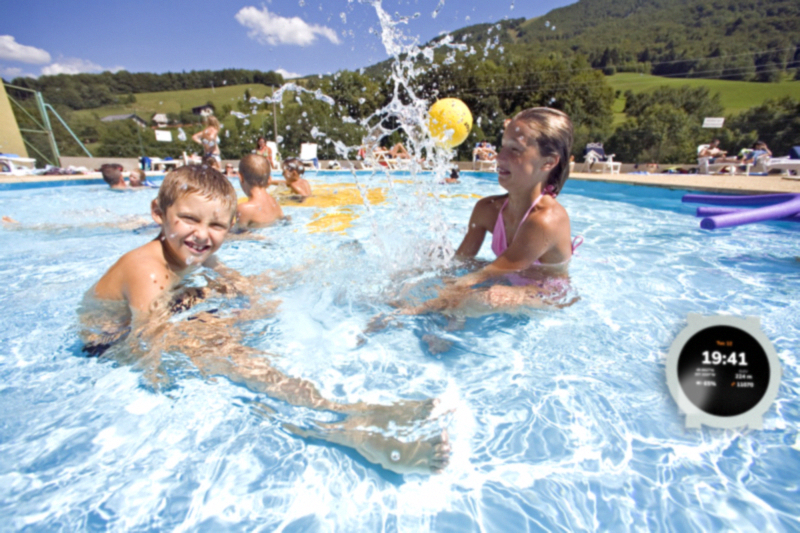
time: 19:41
